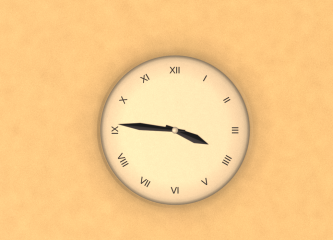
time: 3:46
